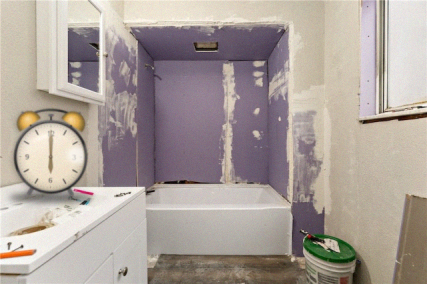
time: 6:00
